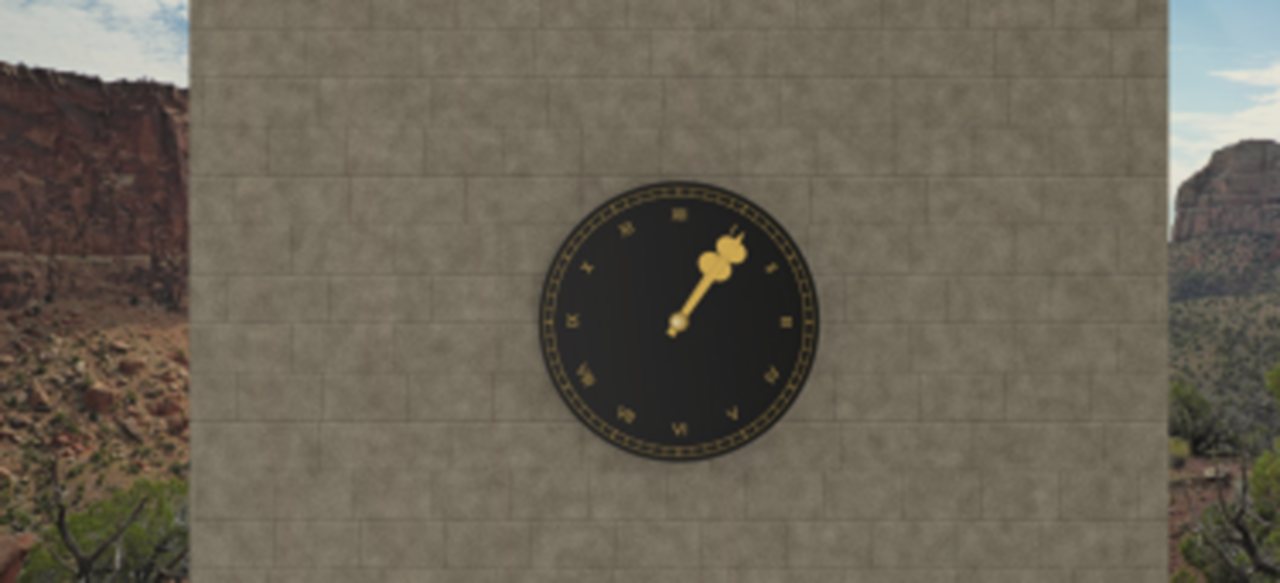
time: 1:06
